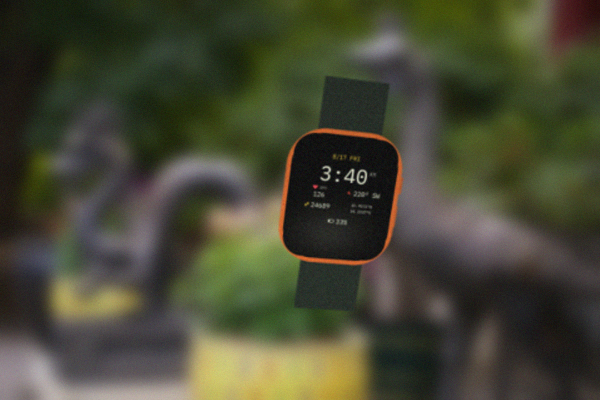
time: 3:40
